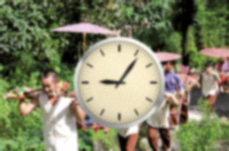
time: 9:06
